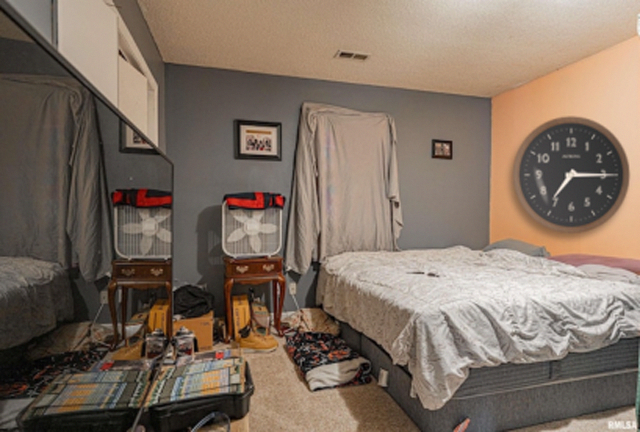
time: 7:15
